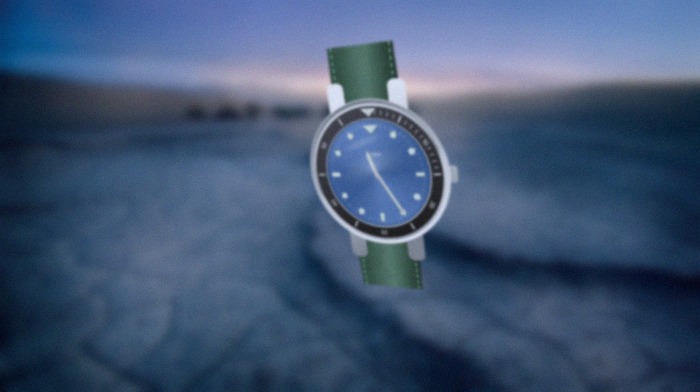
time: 11:25
